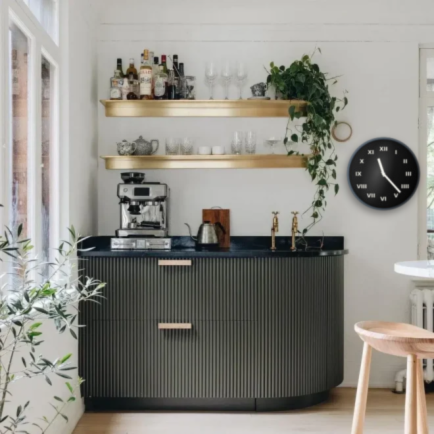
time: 11:23
